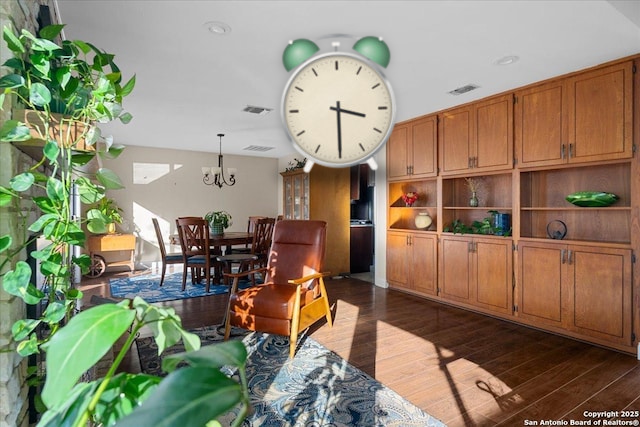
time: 3:30
